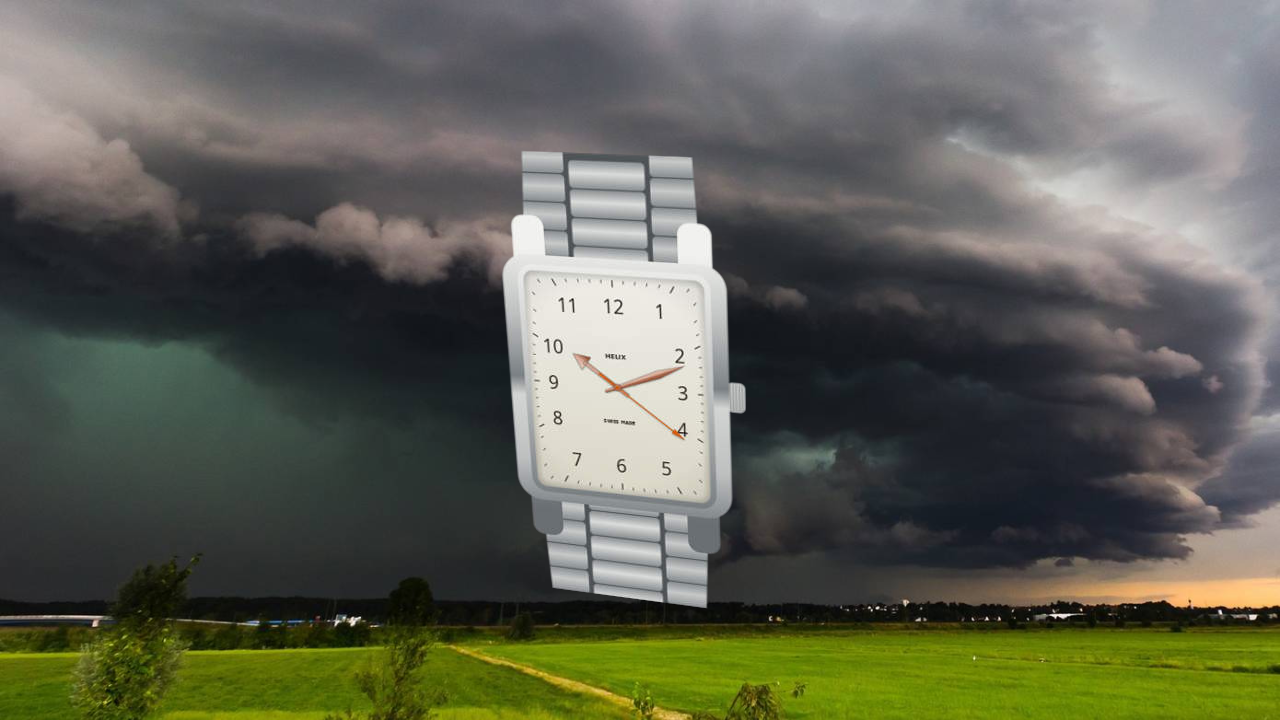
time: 10:11:21
